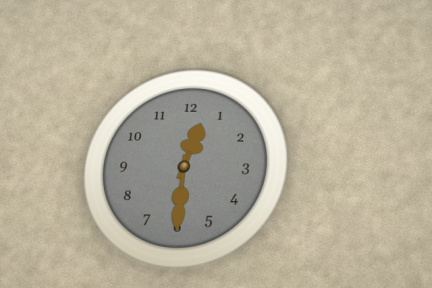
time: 12:30
